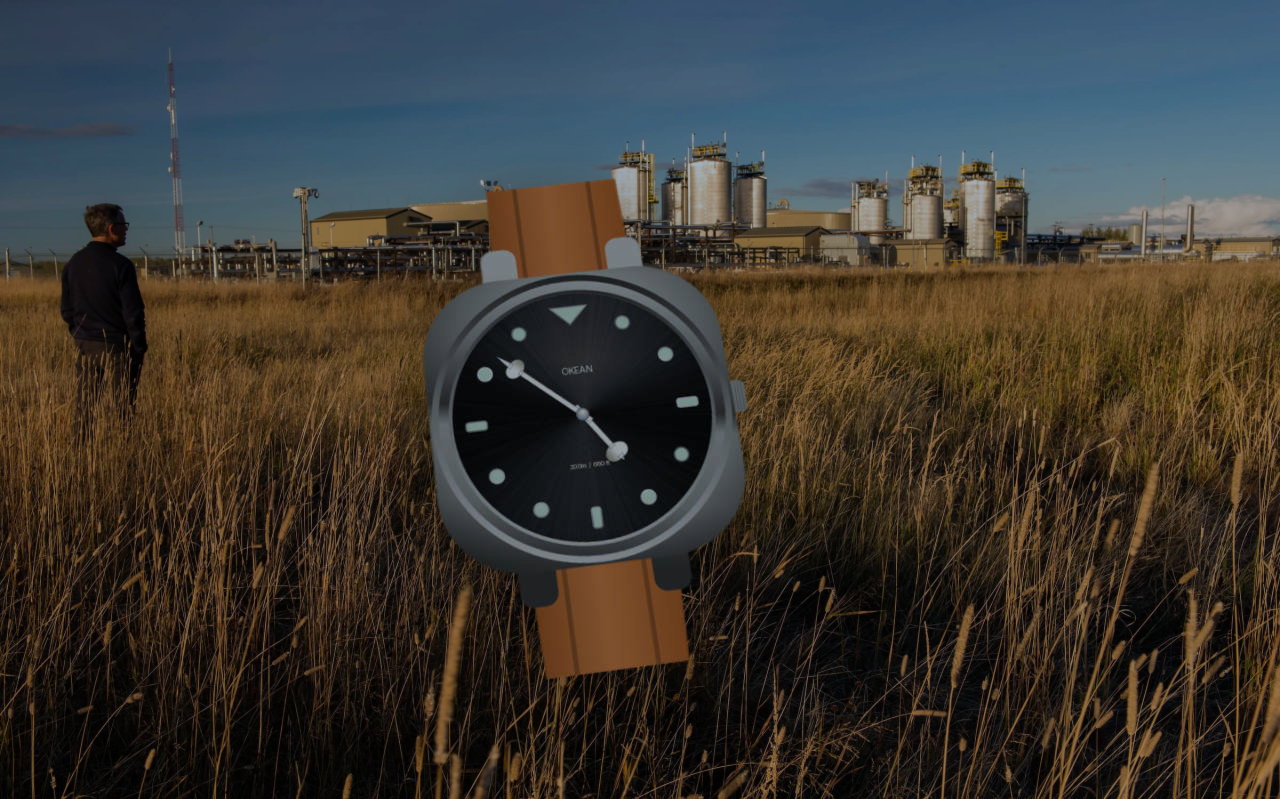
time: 4:52
